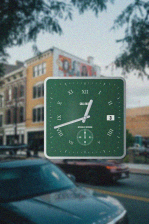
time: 12:42
